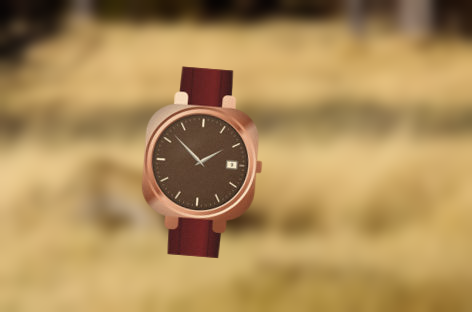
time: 1:52
